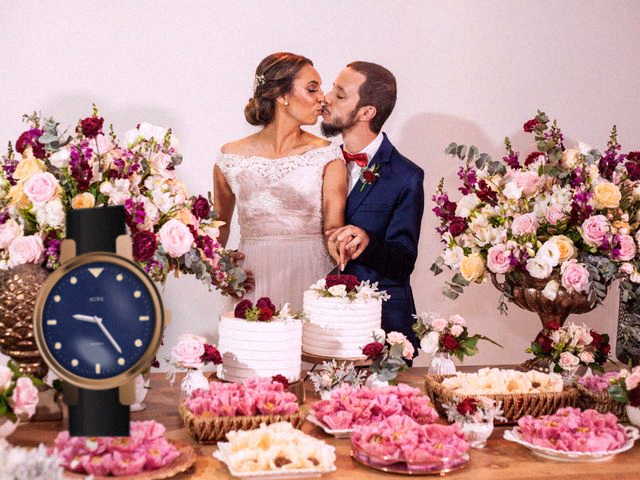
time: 9:24
